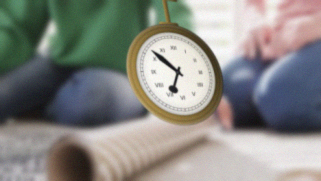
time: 6:52
